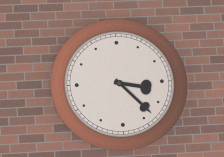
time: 3:23
